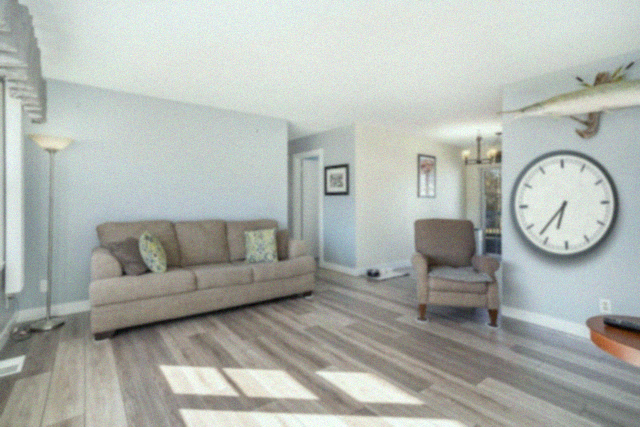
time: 6:37
